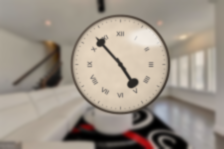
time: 4:53
